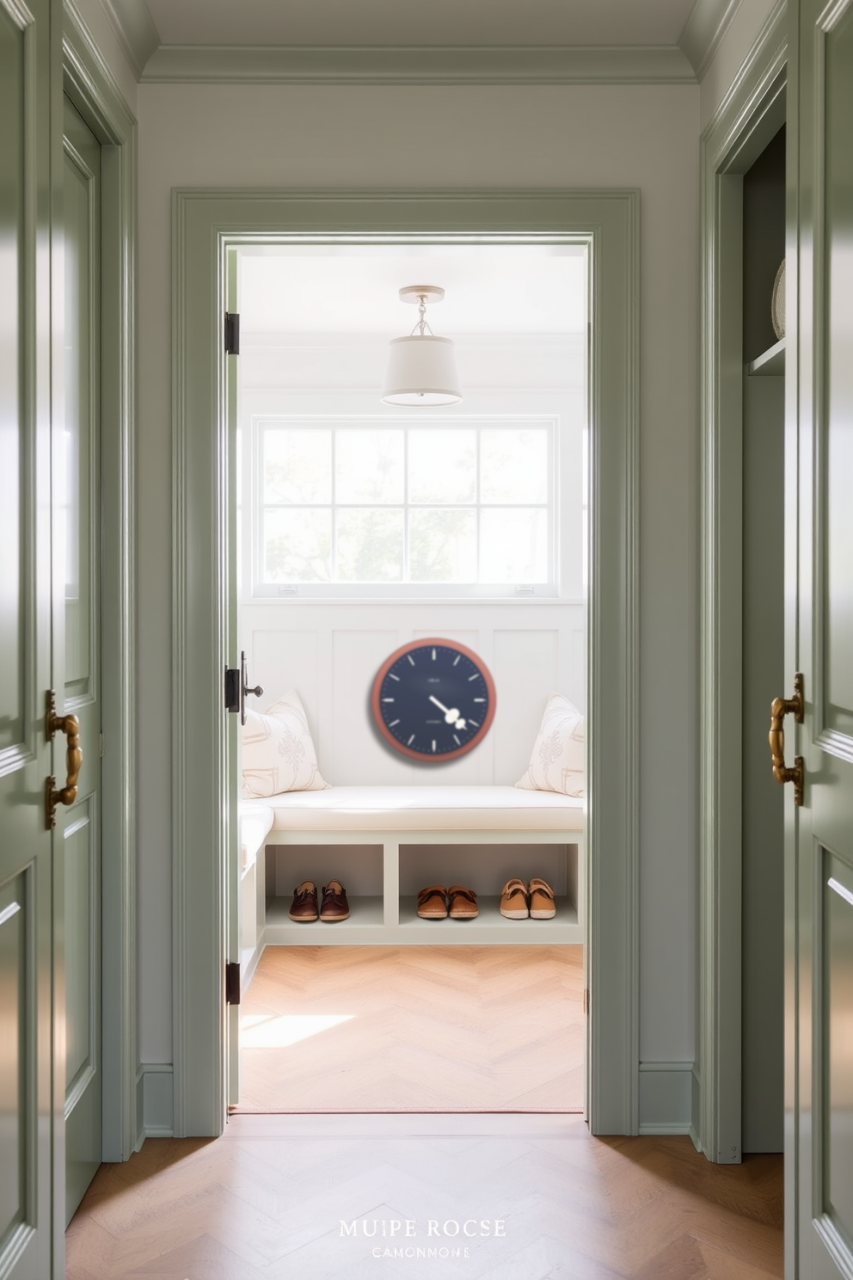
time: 4:22
